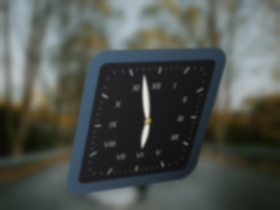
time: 5:57
